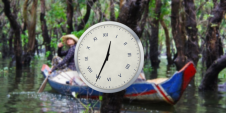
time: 12:35
